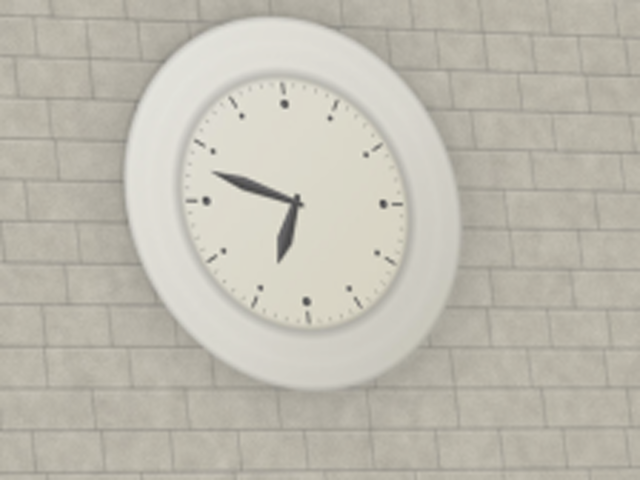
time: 6:48
